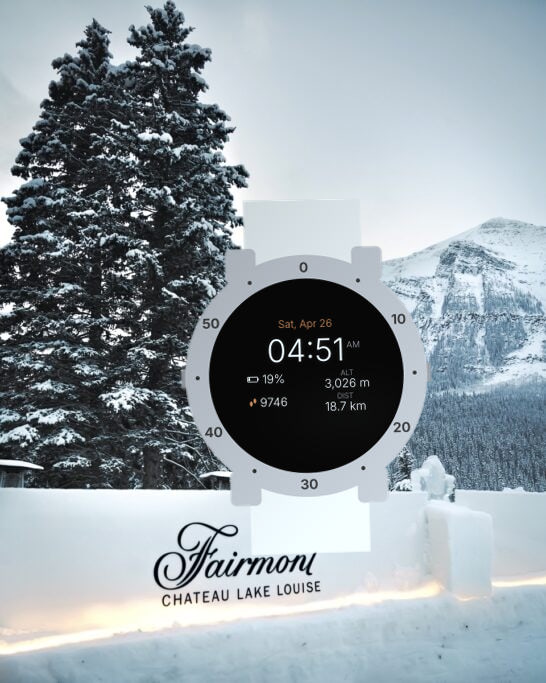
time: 4:51
